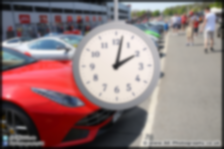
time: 2:02
